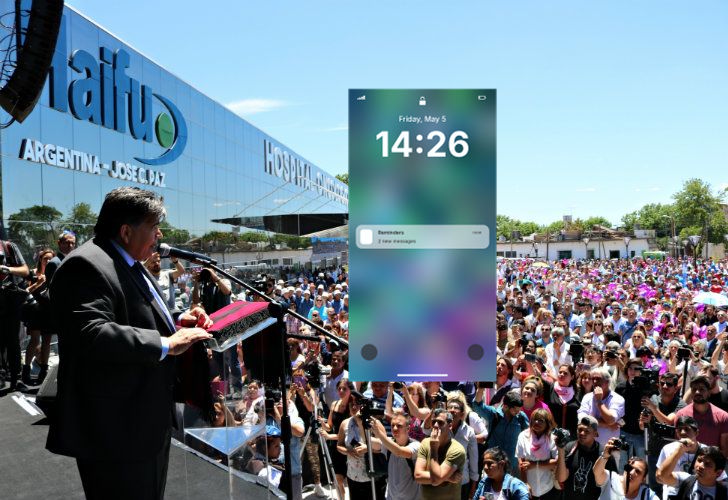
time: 14:26
